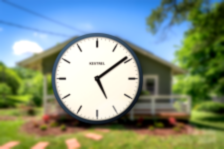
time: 5:09
